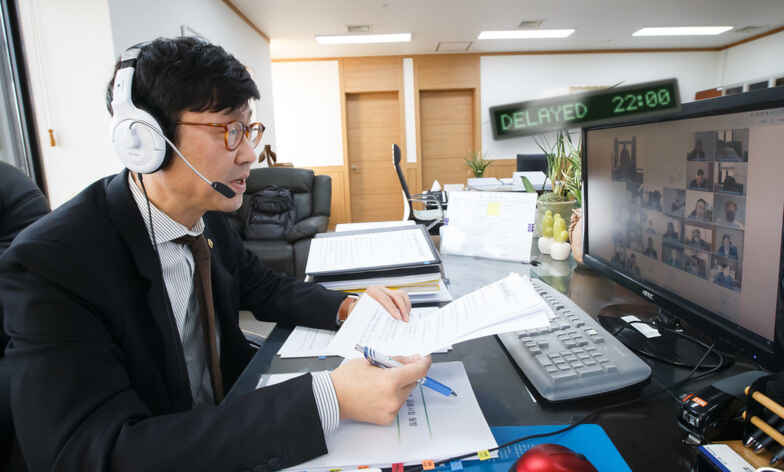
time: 22:00
